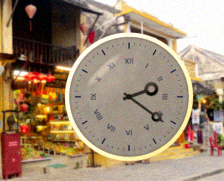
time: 2:21
